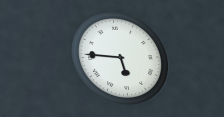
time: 5:46
